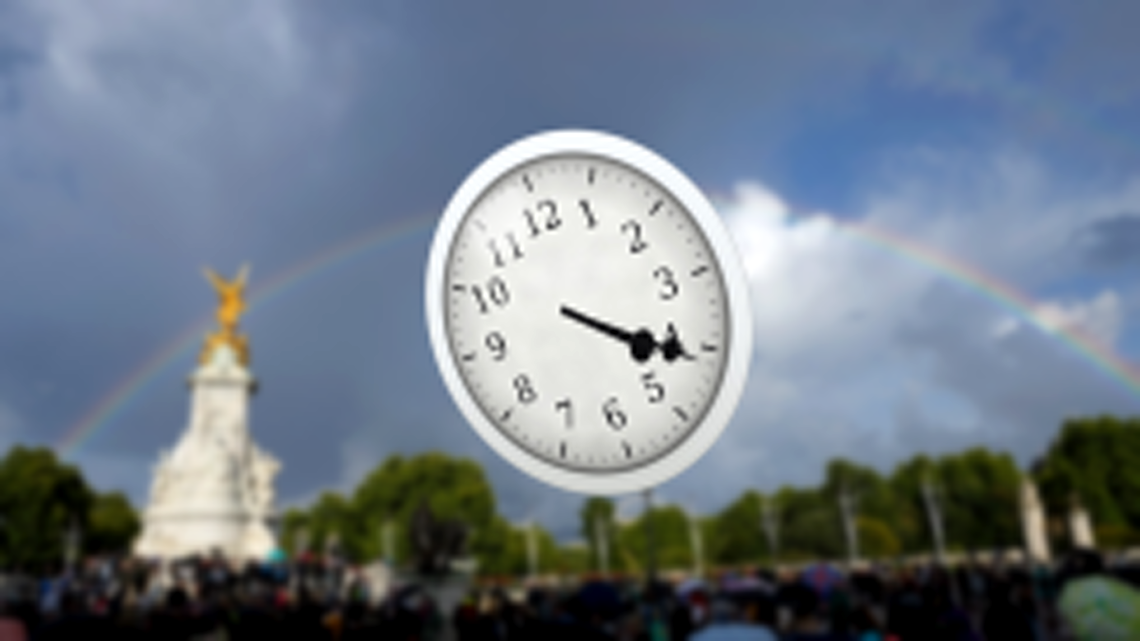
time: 4:21
